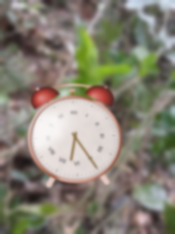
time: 6:25
